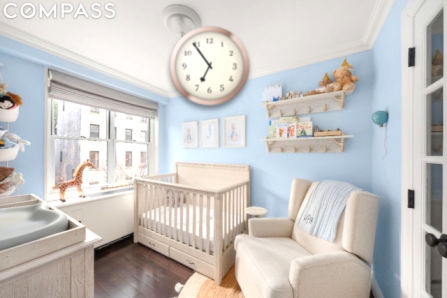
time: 6:54
